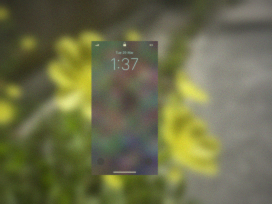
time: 1:37
